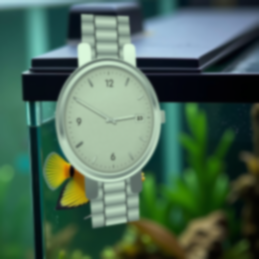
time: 2:50
